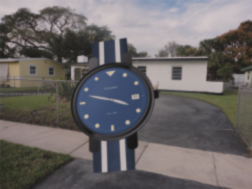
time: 3:48
